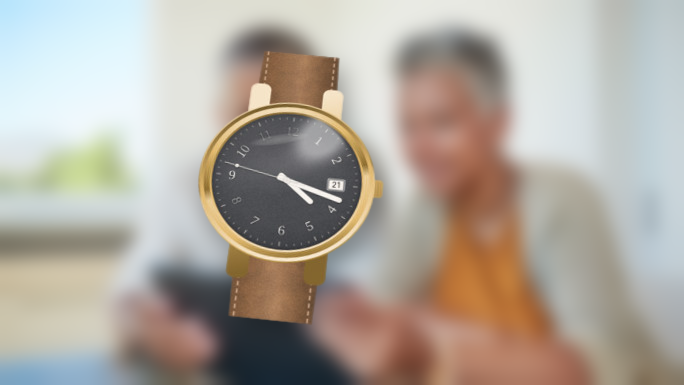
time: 4:17:47
